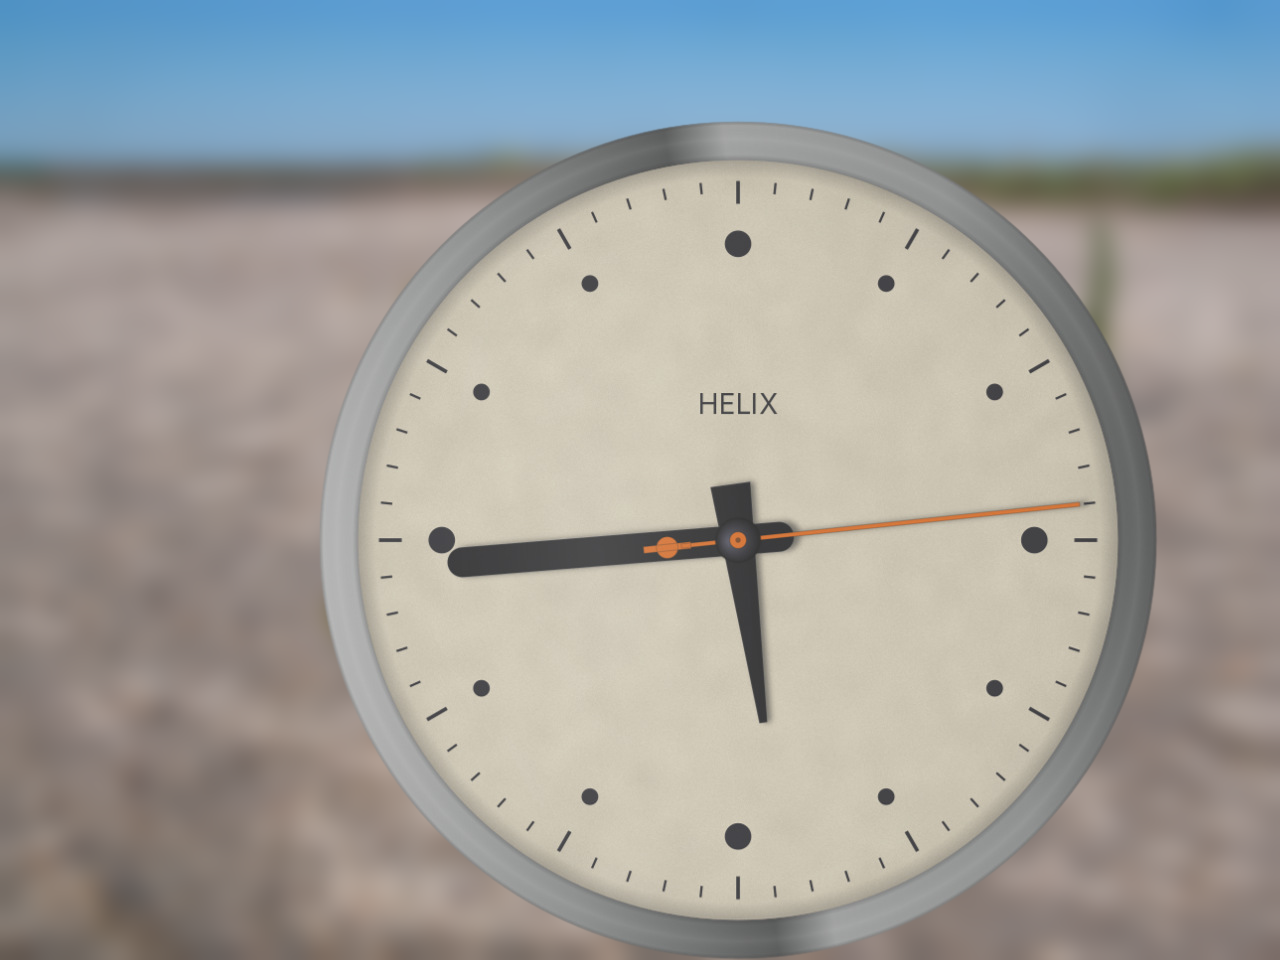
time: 5:44:14
